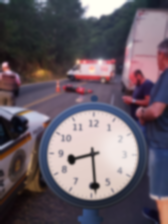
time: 8:29
